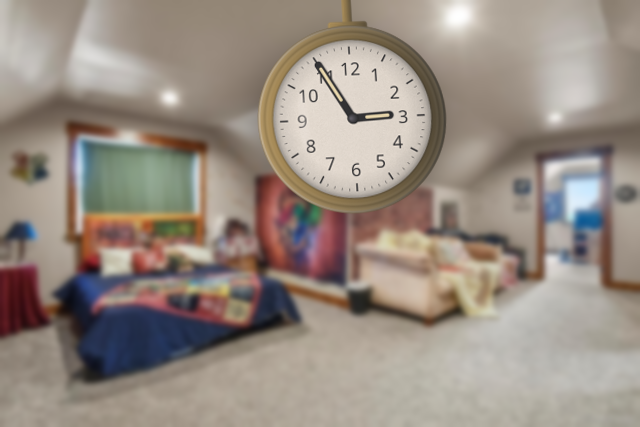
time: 2:55
